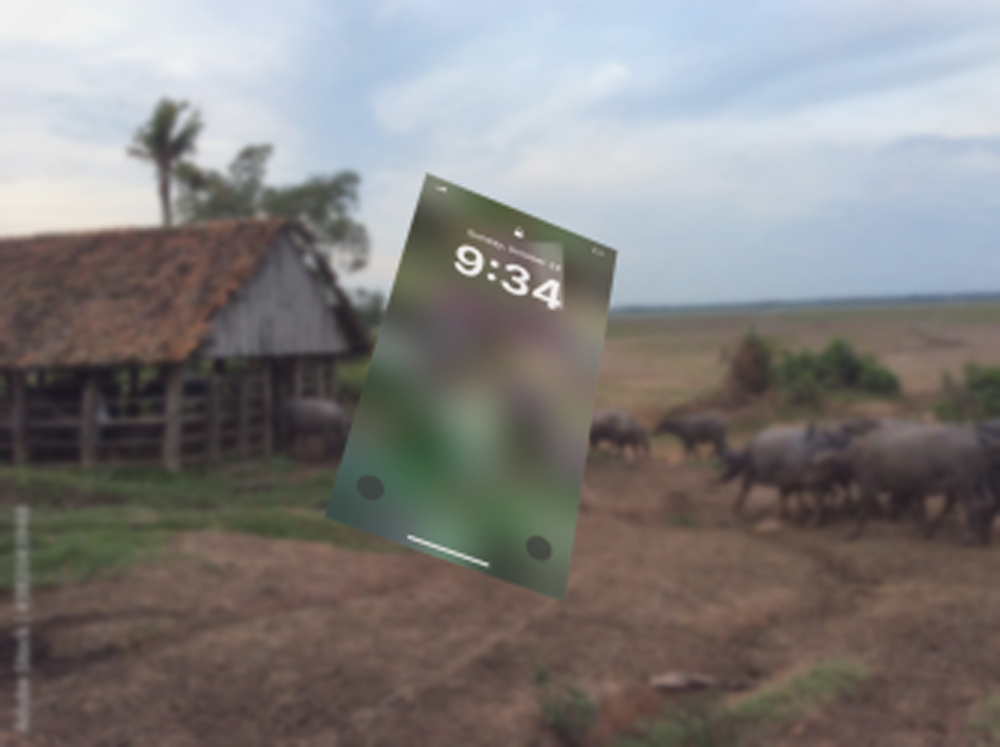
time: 9:34
